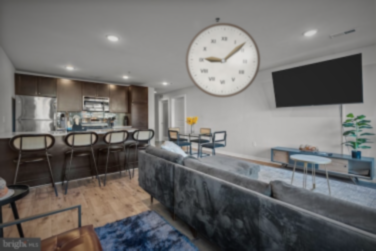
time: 9:08
